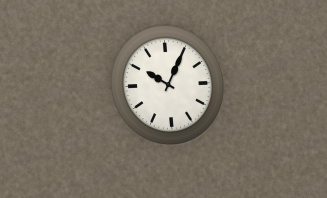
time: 10:05
